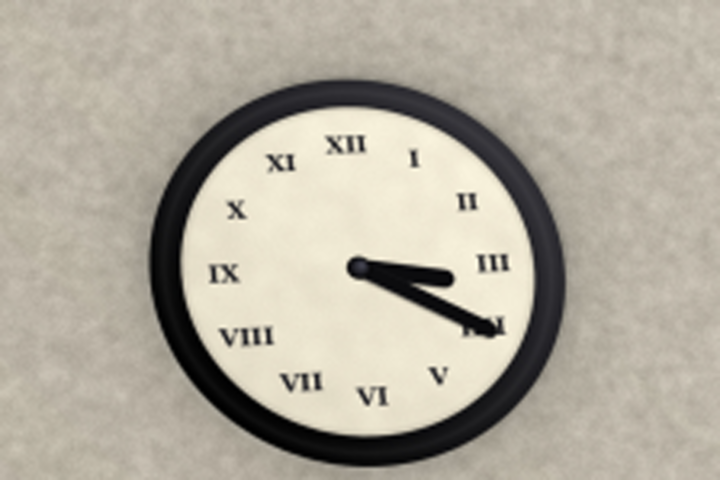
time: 3:20
